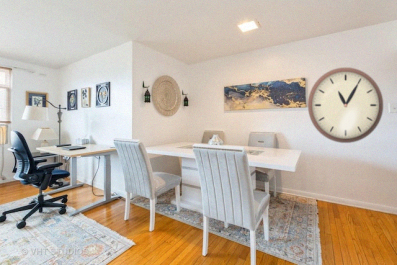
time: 11:05
